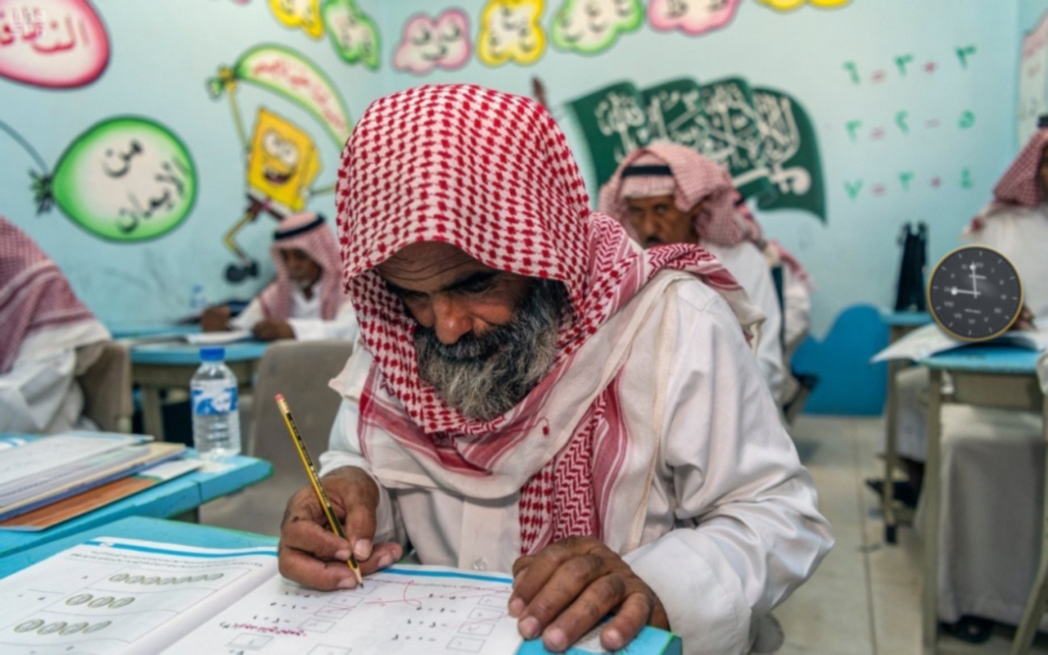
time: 8:58
